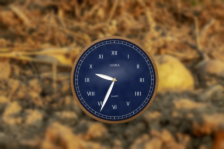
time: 9:34
